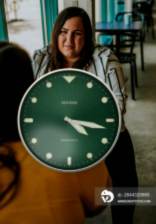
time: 4:17
